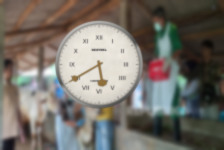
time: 5:40
